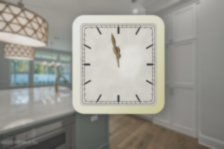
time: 11:58
